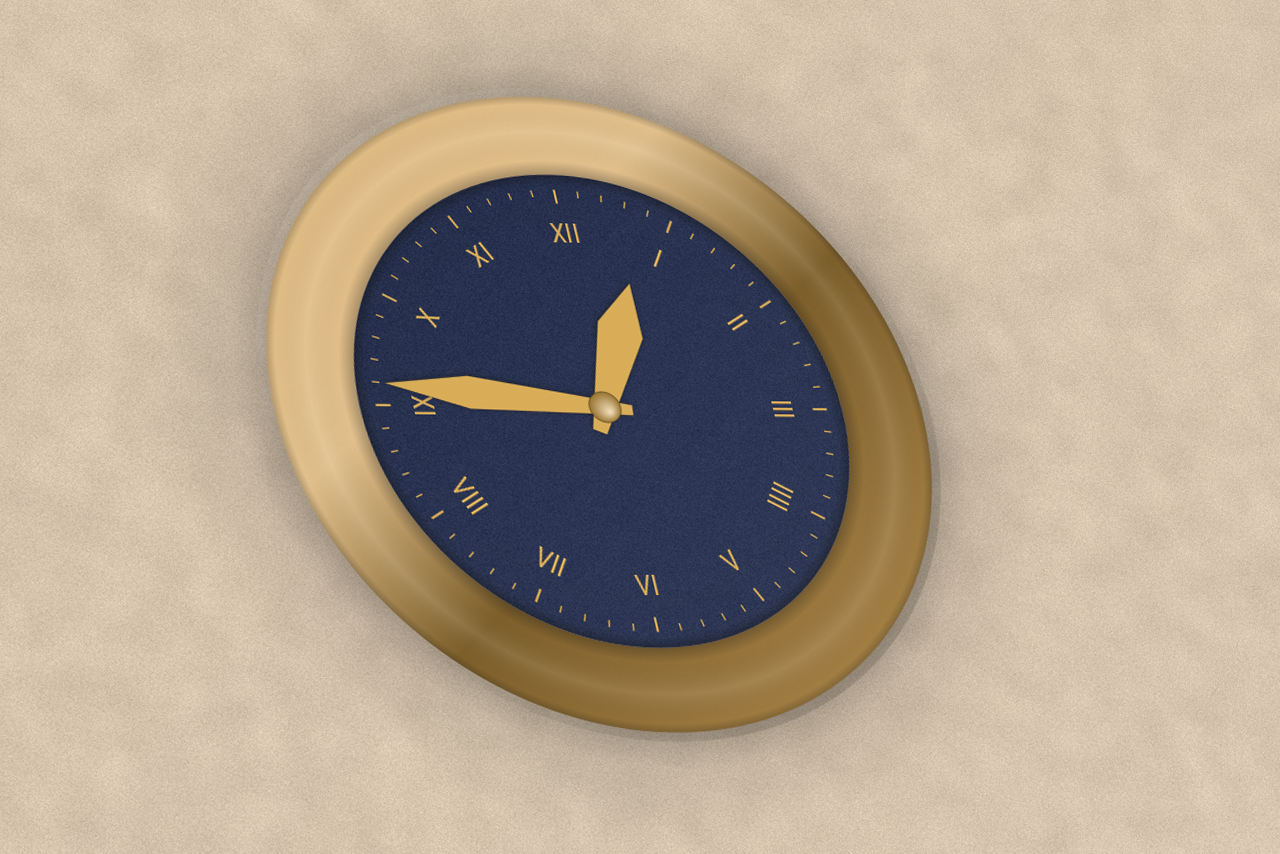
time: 12:46
